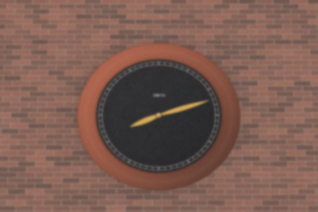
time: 8:12
